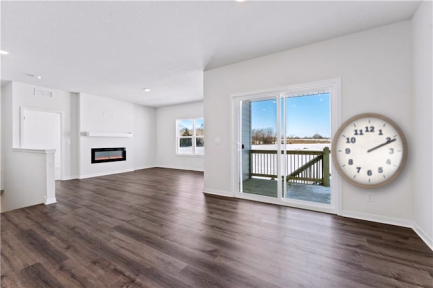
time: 2:11
